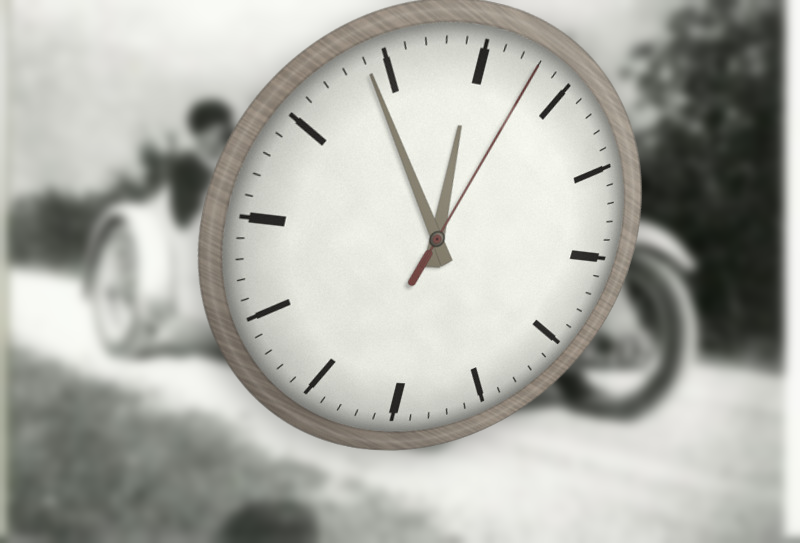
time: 11:54:03
